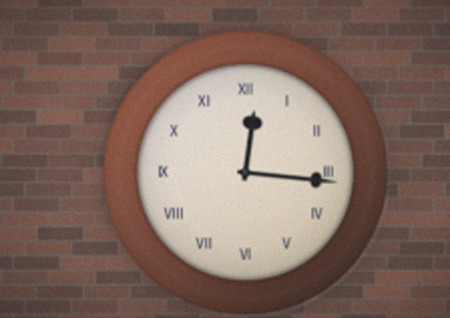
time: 12:16
